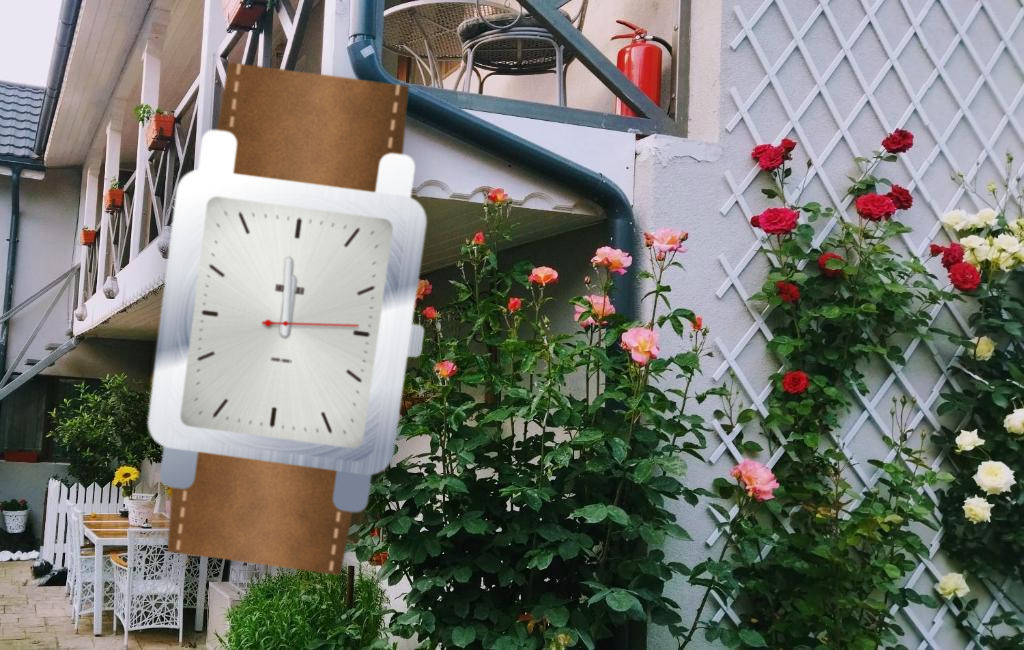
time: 11:59:14
